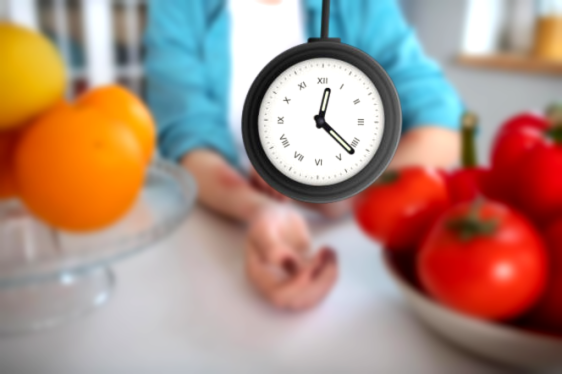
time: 12:22
